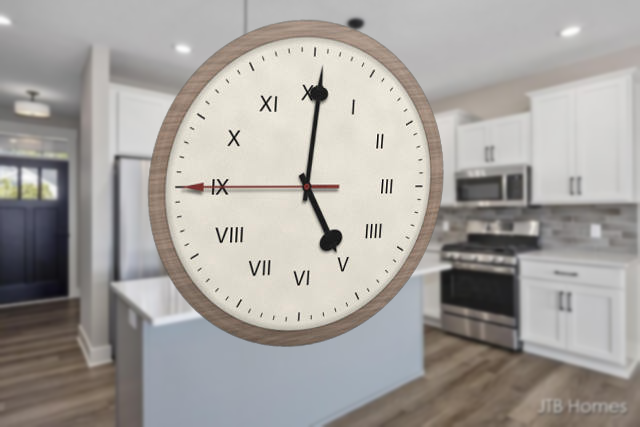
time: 5:00:45
